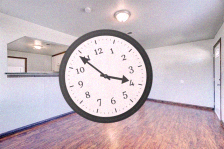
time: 3:54
